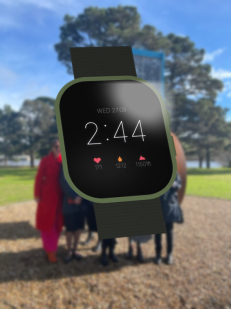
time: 2:44
